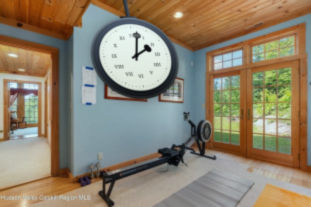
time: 2:02
